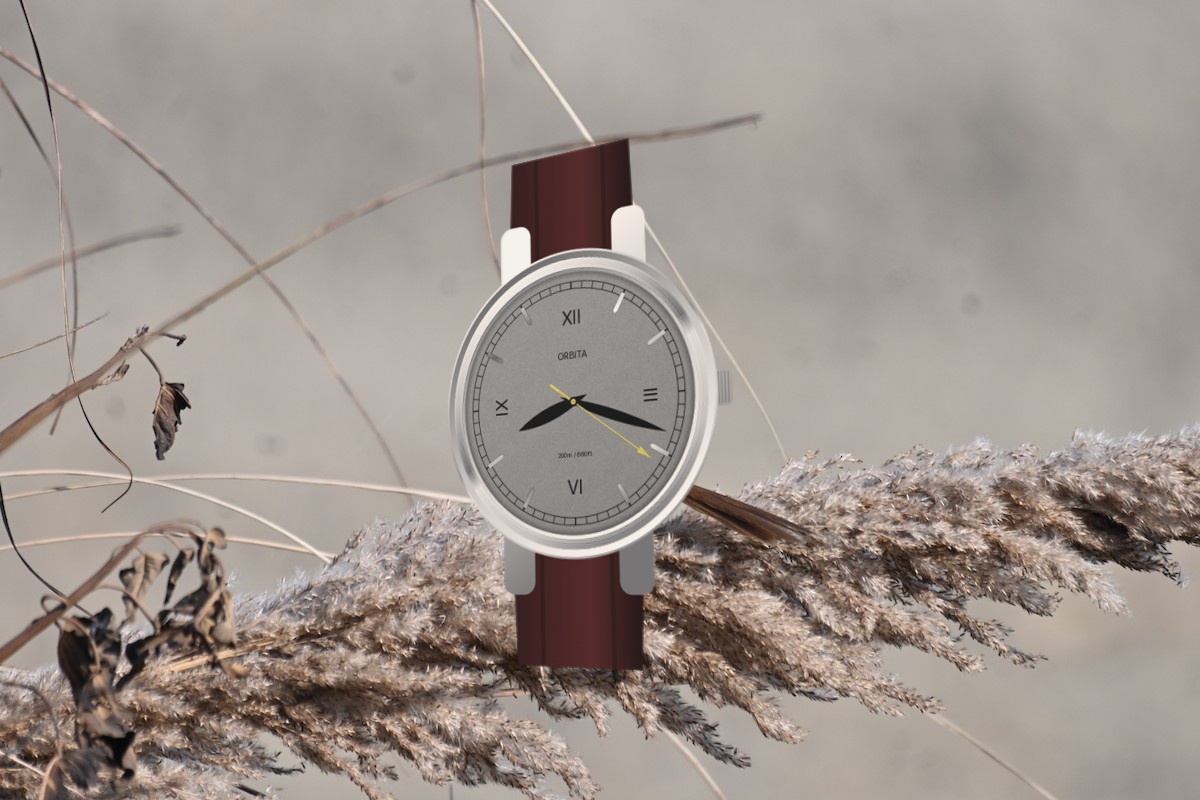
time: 8:18:21
